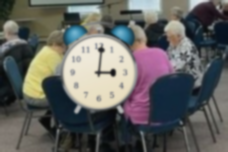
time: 3:01
